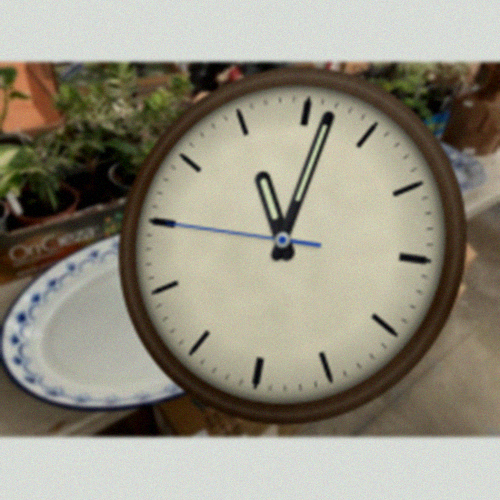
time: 11:01:45
